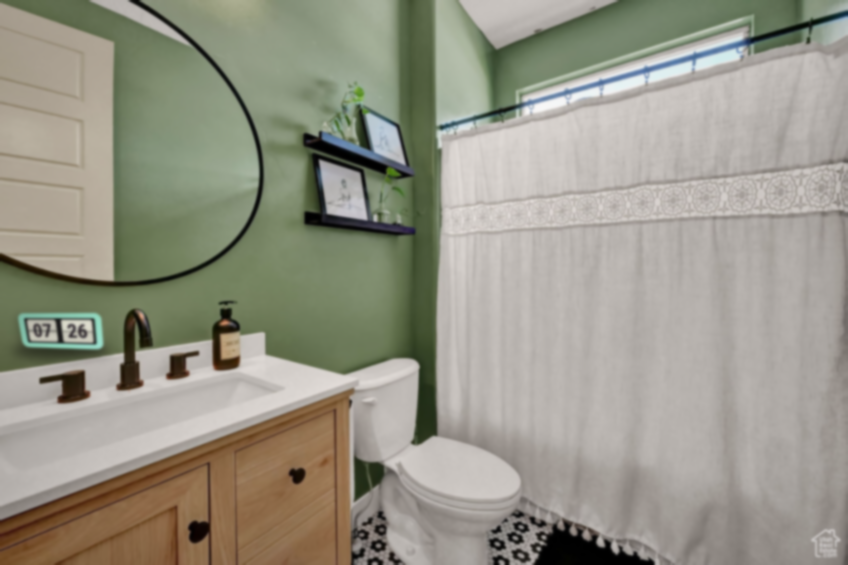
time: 7:26
